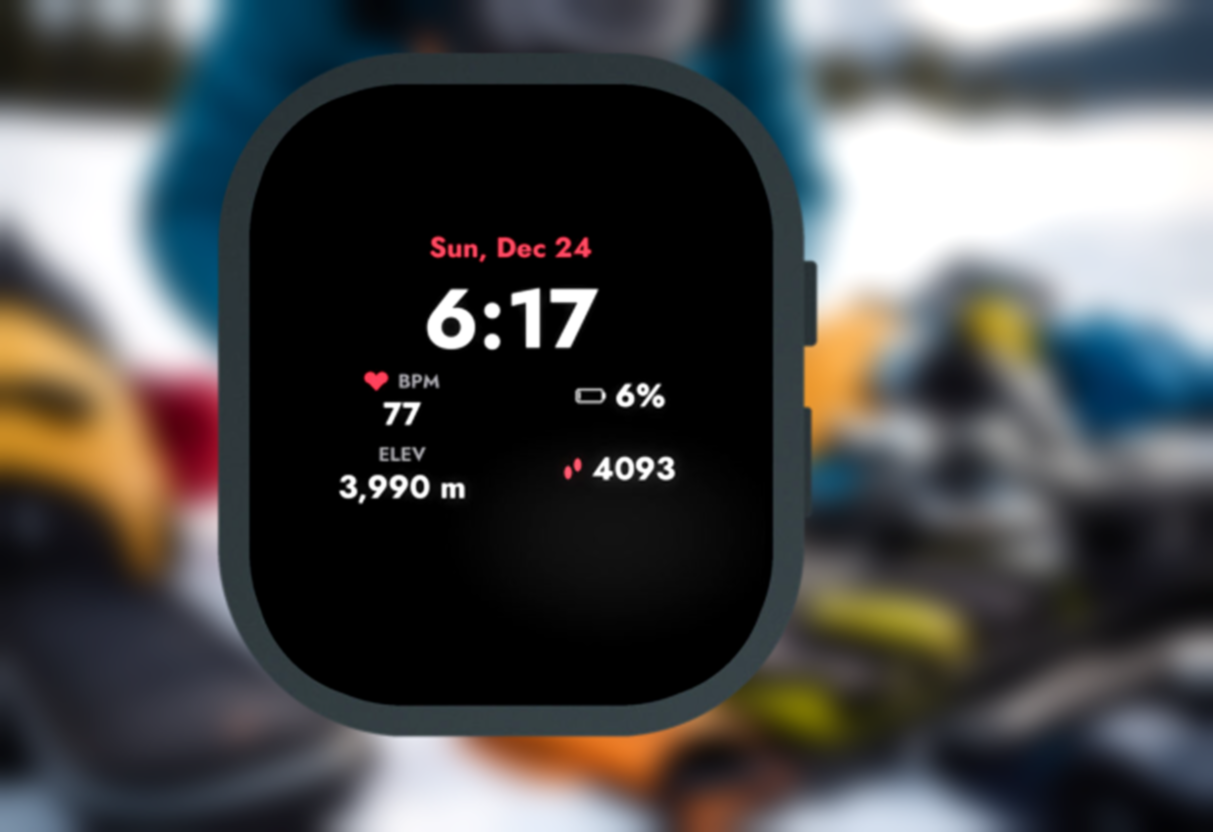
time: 6:17
